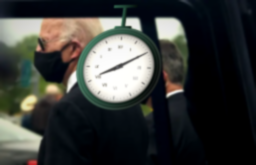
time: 8:10
